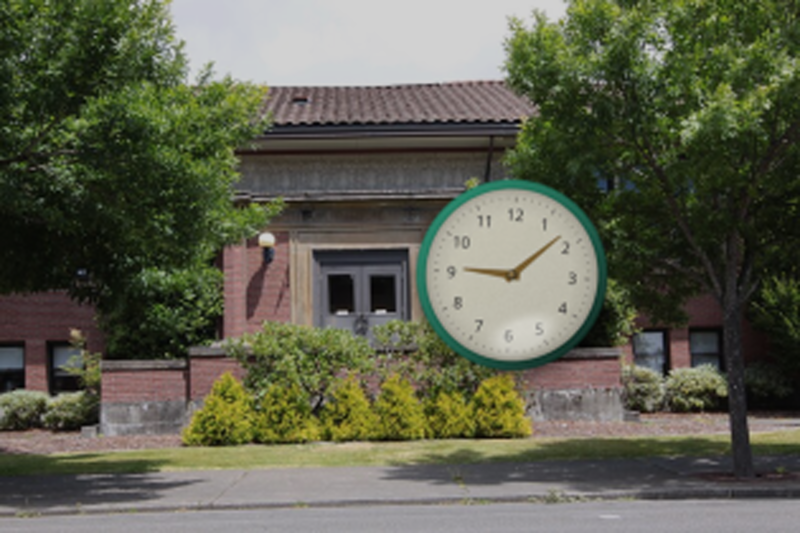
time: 9:08
